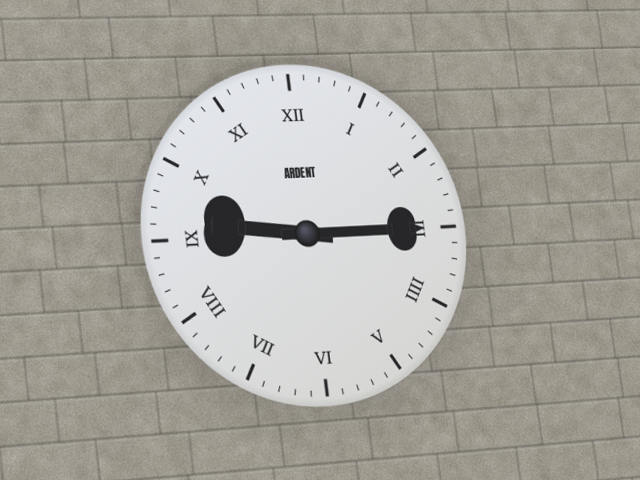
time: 9:15
